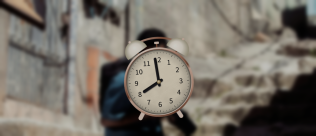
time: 7:59
